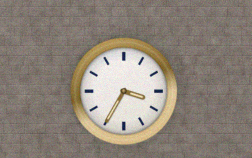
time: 3:35
